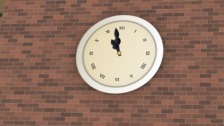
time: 10:58
